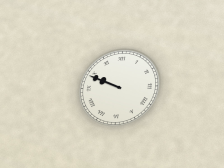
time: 9:49
